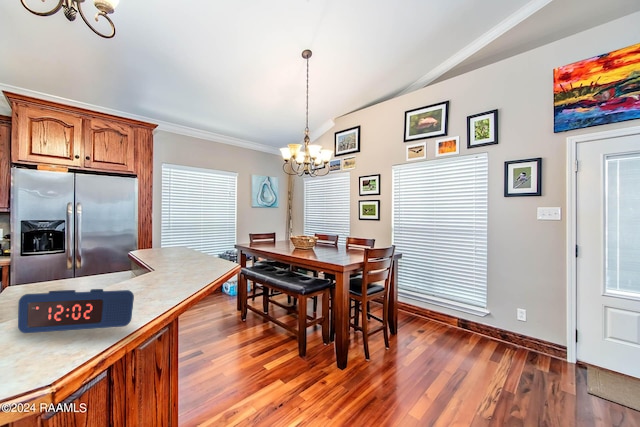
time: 12:02
